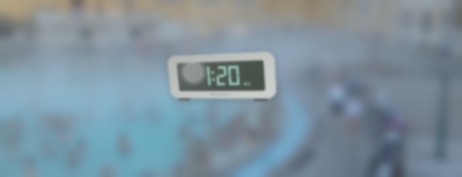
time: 1:20
